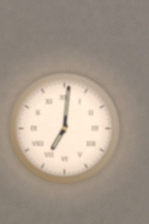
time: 7:01
